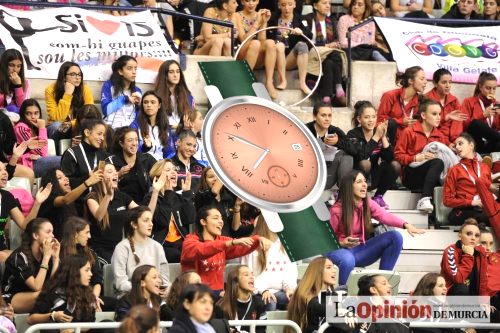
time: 7:51
